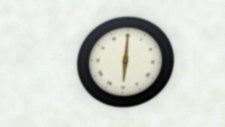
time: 6:00
